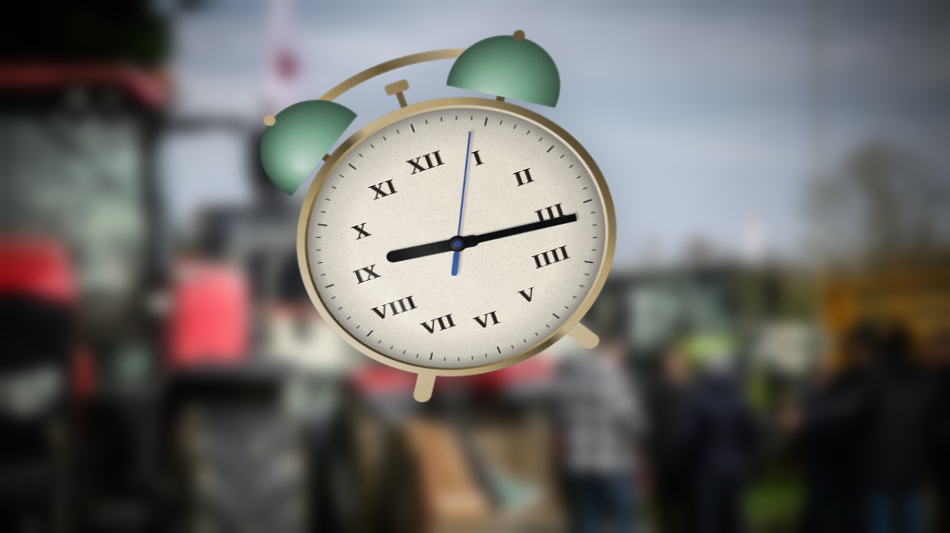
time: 9:16:04
